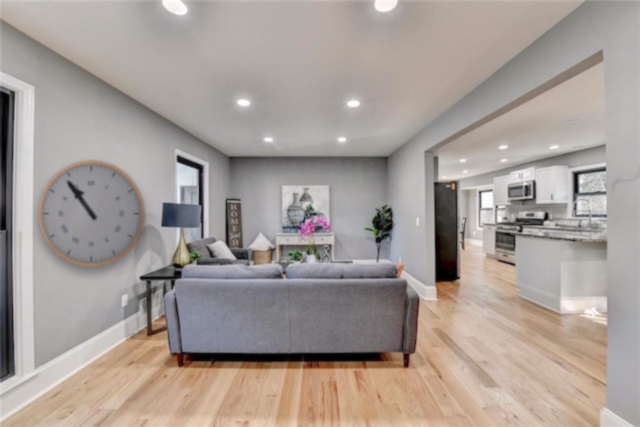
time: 10:54
